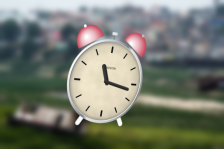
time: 11:17
